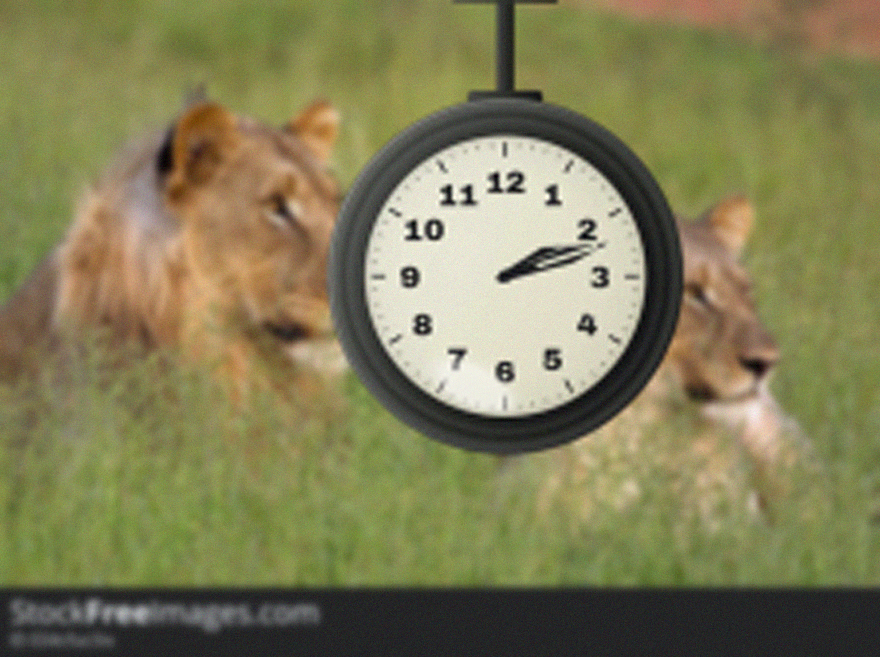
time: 2:12
